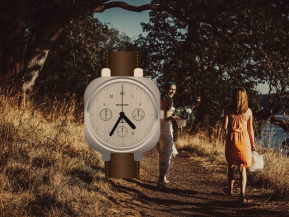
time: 4:35
